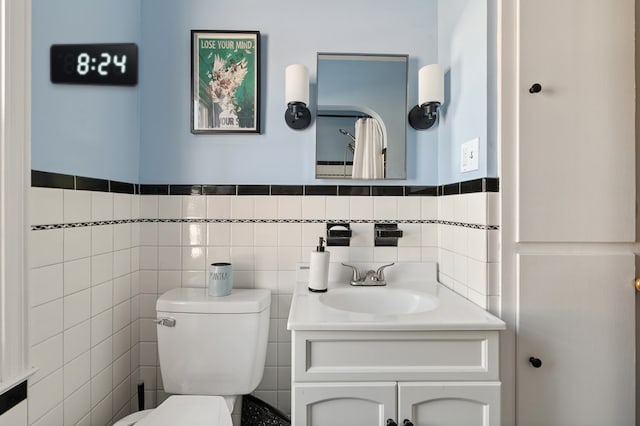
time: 8:24
